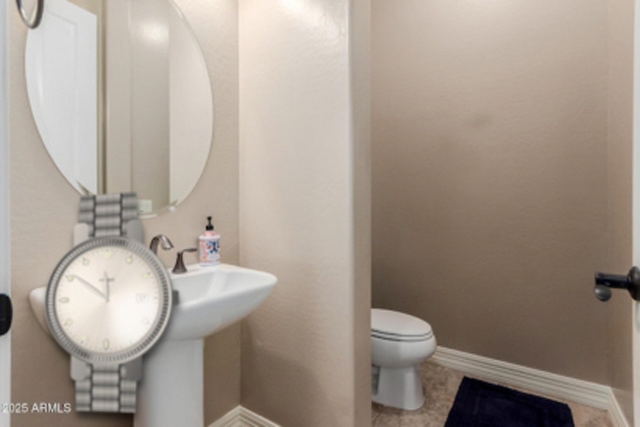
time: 11:51
